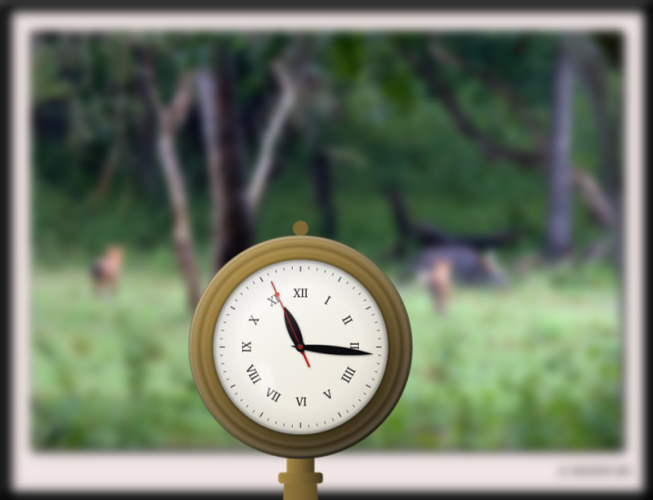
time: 11:15:56
